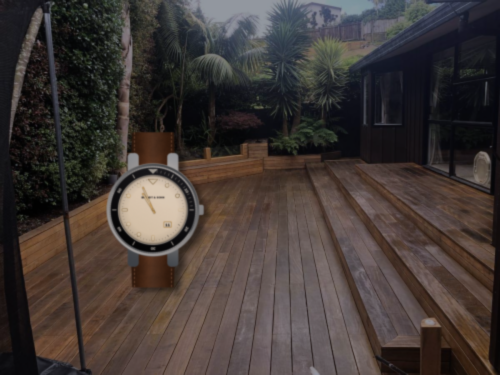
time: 10:56
